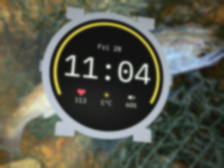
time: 11:04
